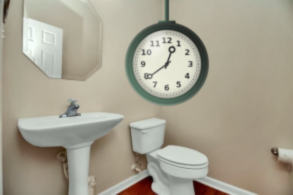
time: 12:39
